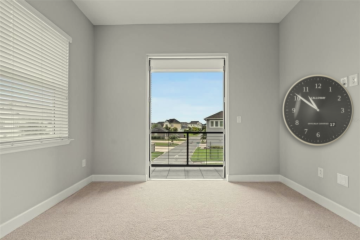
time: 10:51
